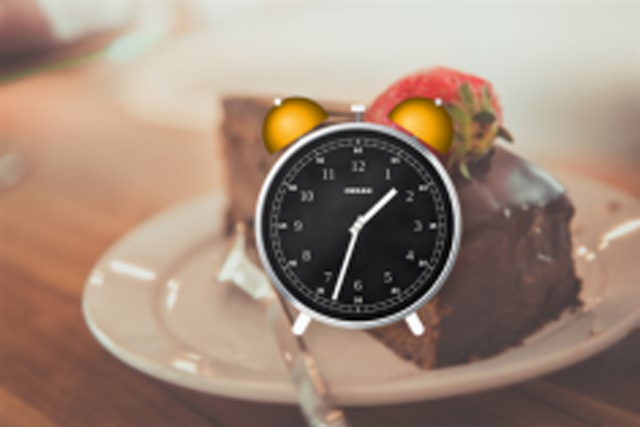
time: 1:33
